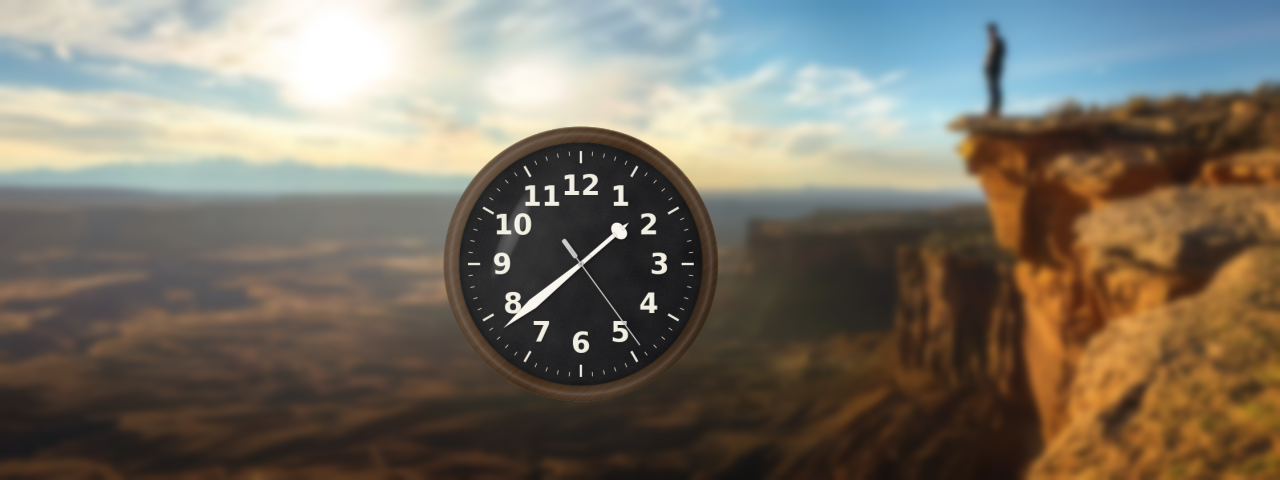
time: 1:38:24
